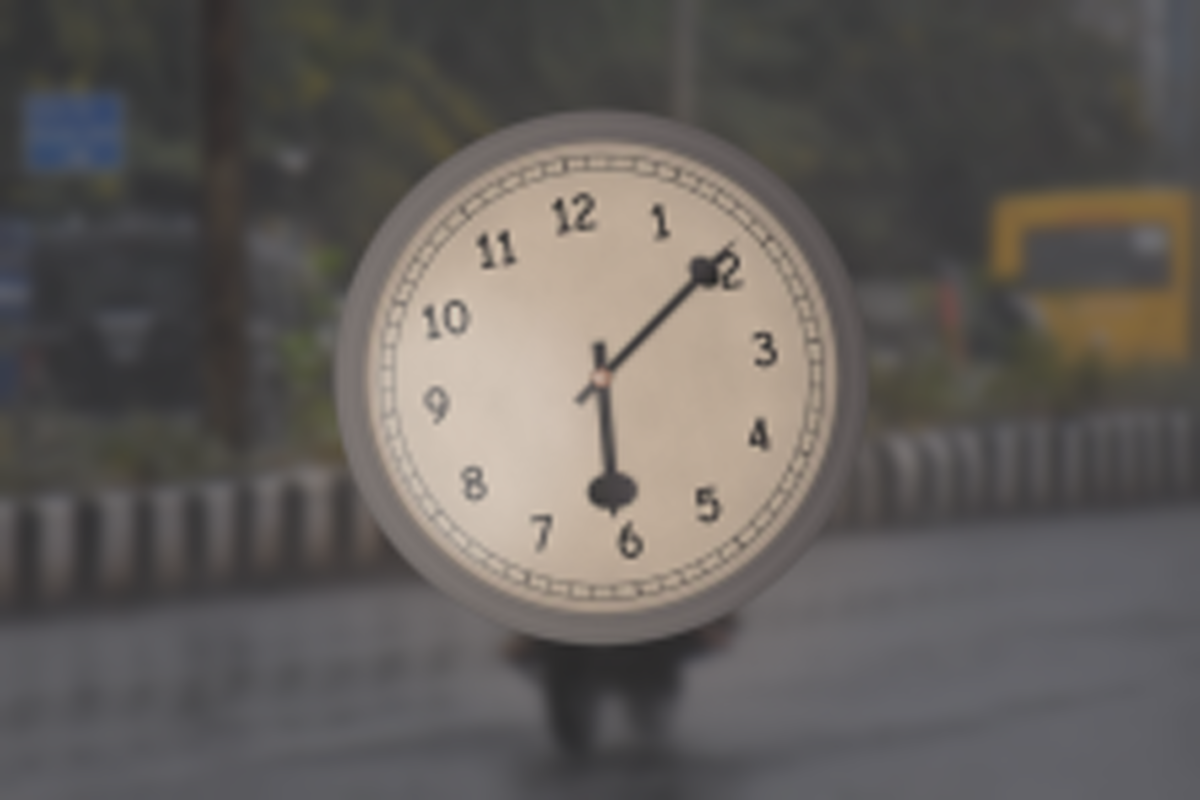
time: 6:09
